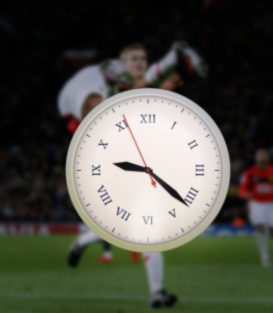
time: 9:21:56
